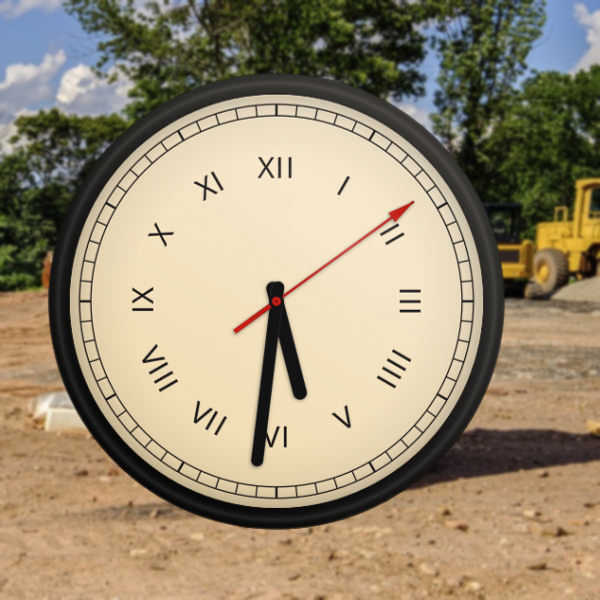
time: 5:31:09
